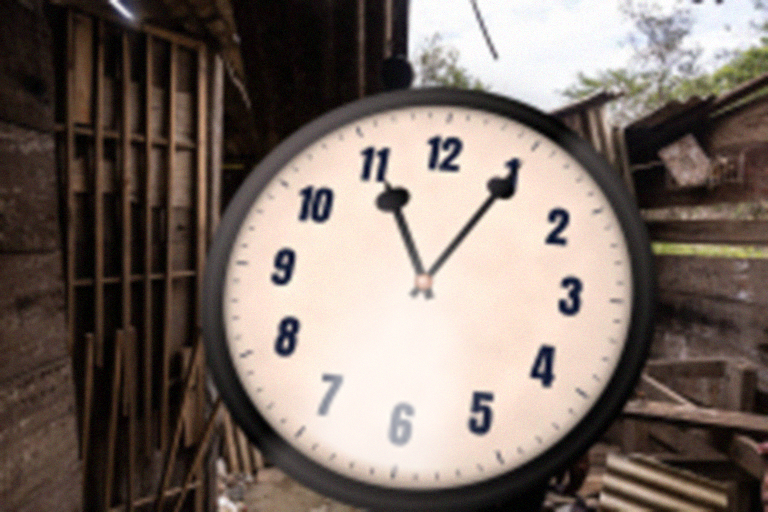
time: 11:05
